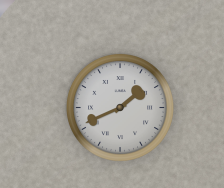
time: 1:41
